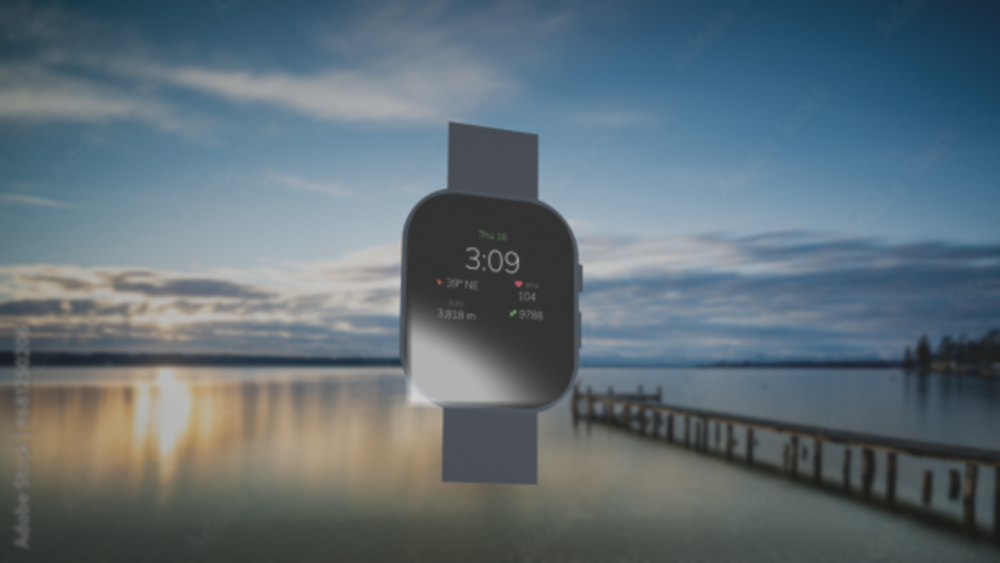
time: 3:09
